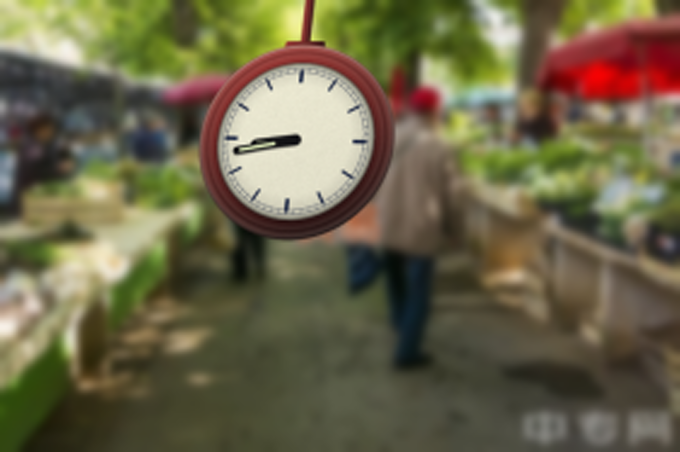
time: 8:43
